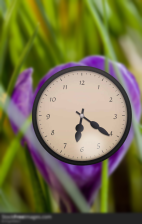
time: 6:21
